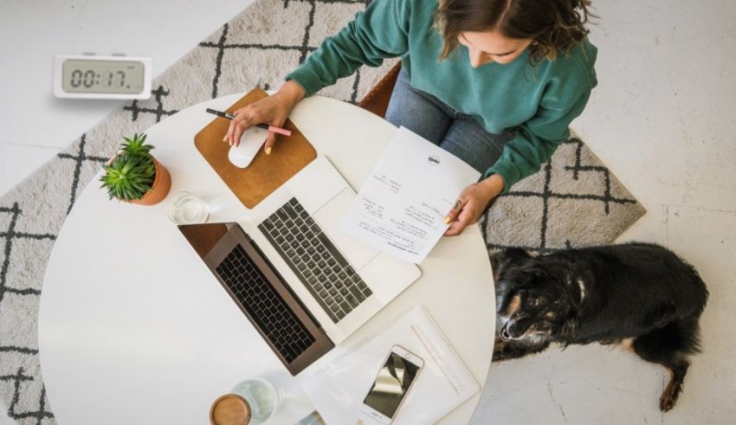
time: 0:17
